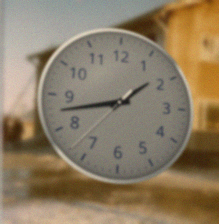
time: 1:42:37
